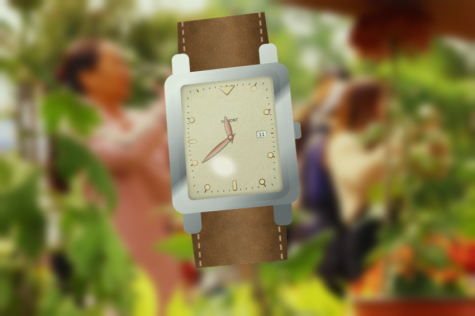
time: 11:39
